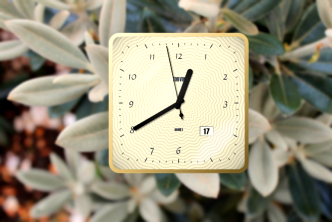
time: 12:39:58
